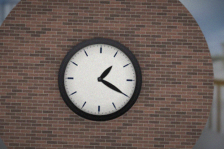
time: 1:20
